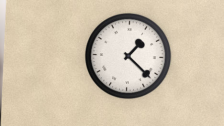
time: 1:22
